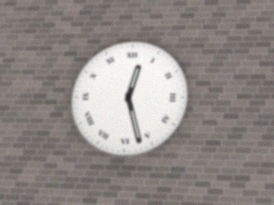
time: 12:27
